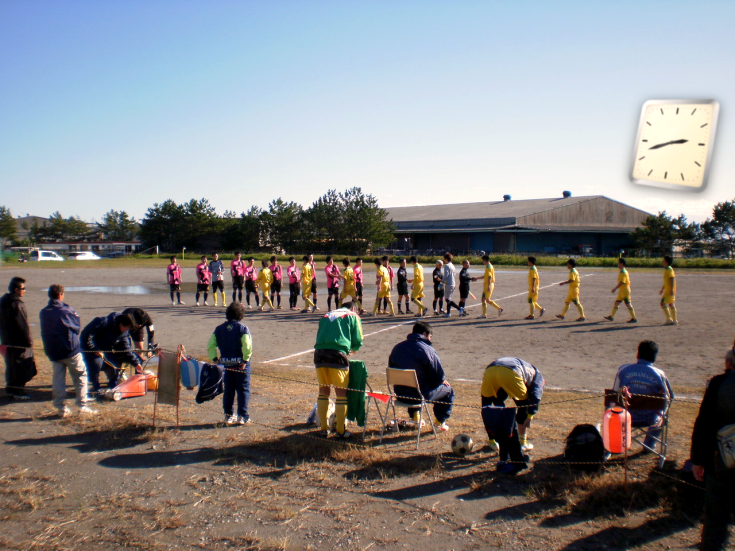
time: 2:42
